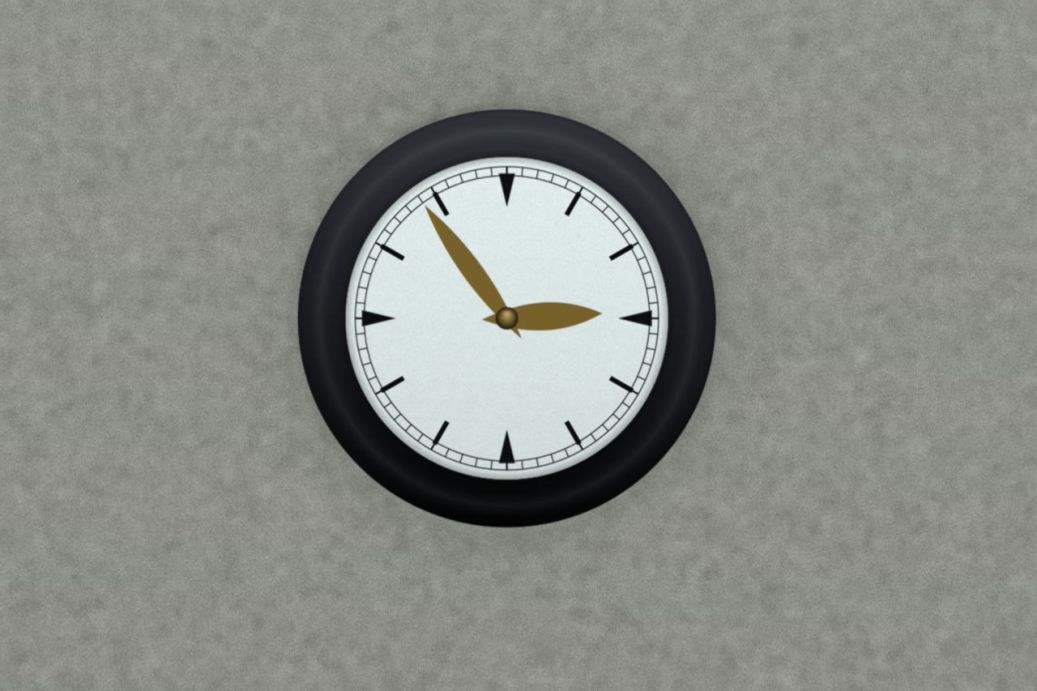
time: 2:54
